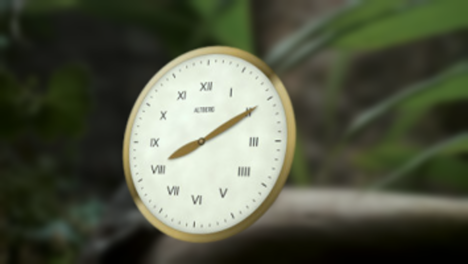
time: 8:10
